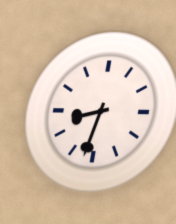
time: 8:32
